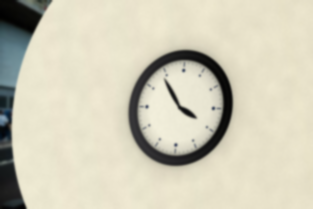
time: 3:54
